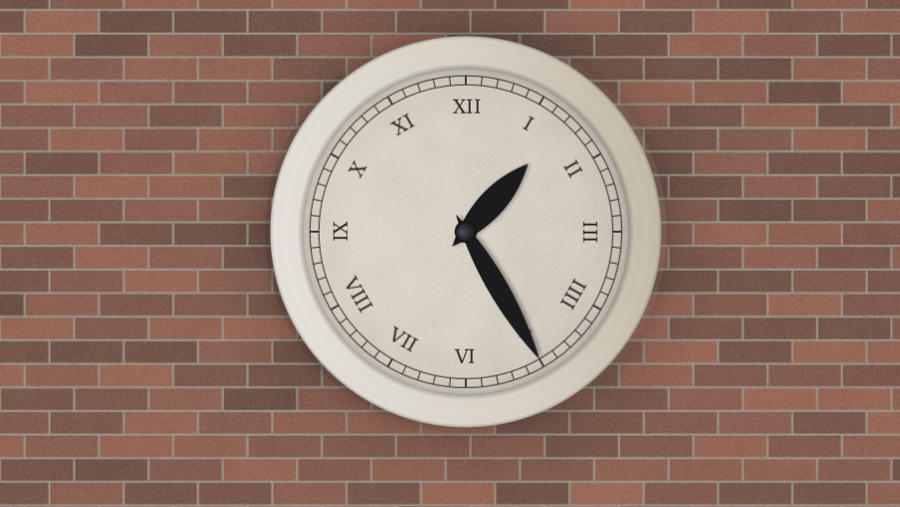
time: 1:25
